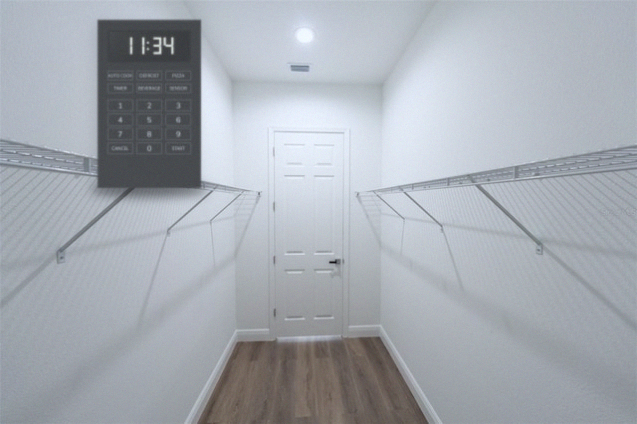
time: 11:34
